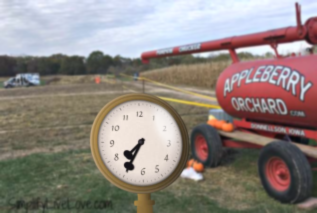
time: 7:35
